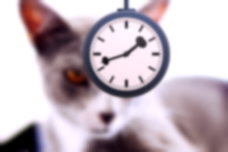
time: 1:42
